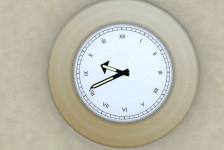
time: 9:41
